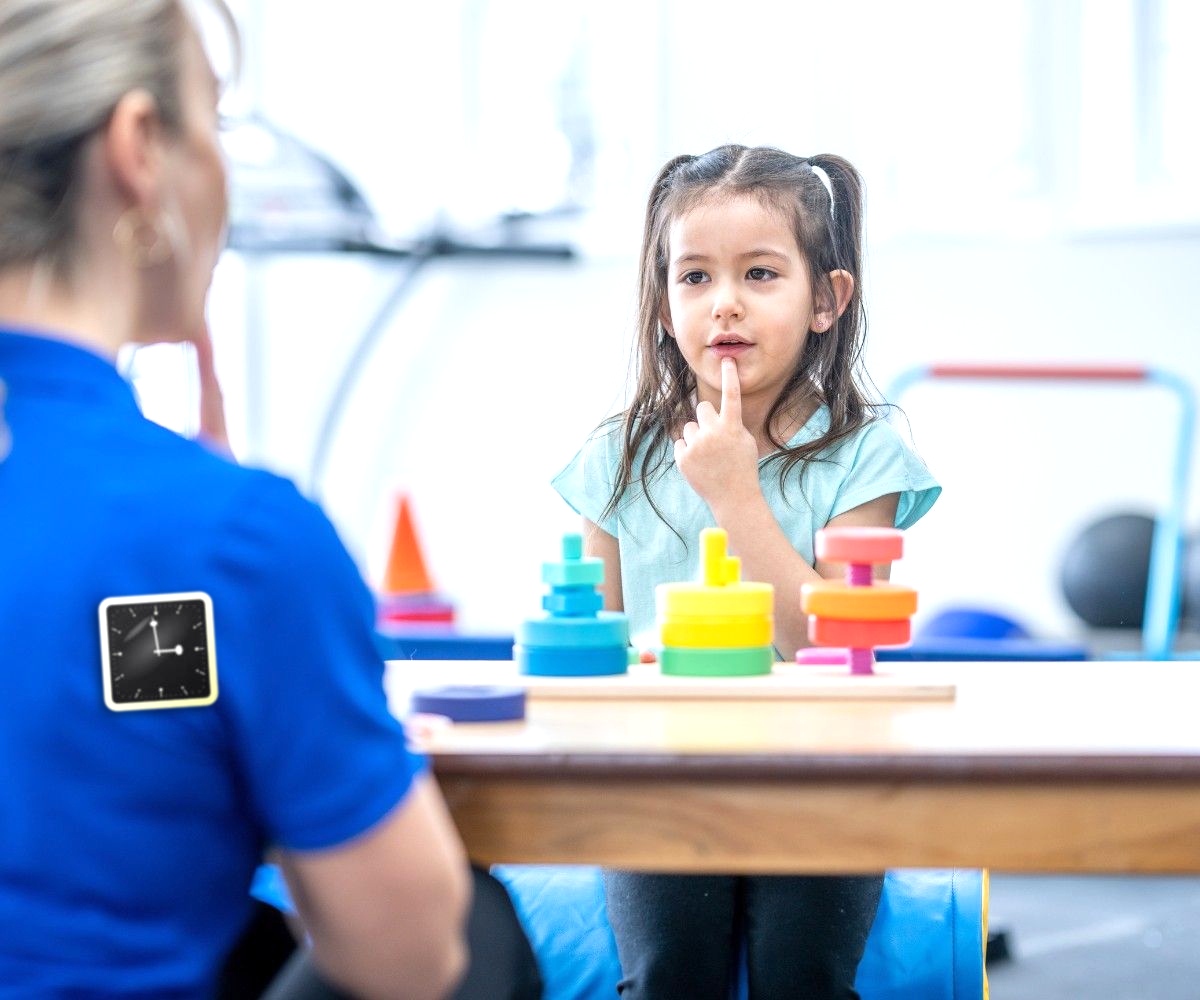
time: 2:59
